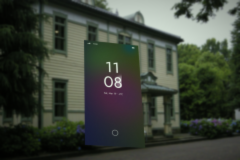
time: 11:08
